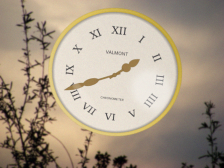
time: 1:41
